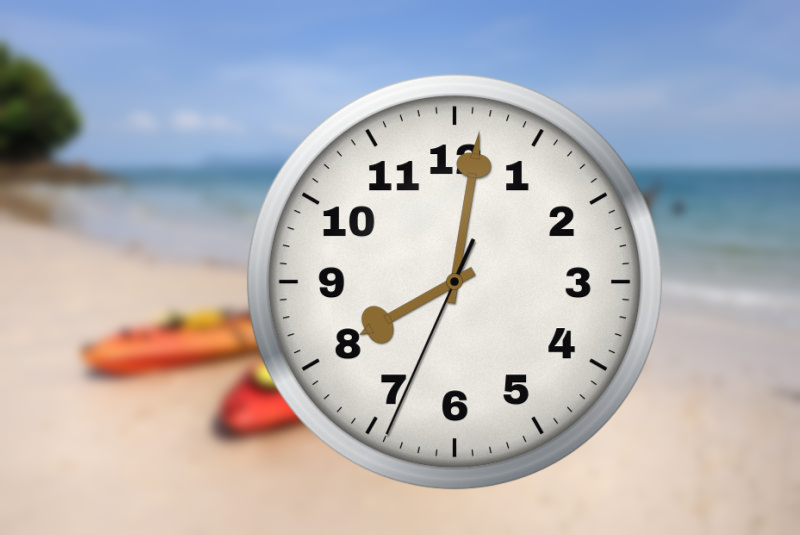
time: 8:01:34
